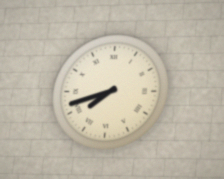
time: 7:42
